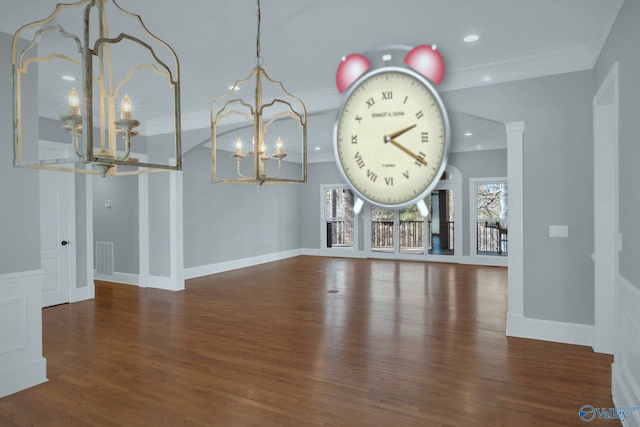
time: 2:20
